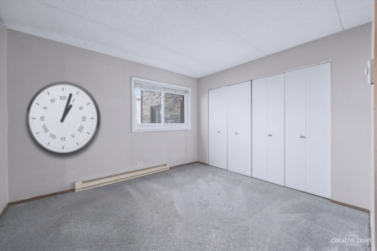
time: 1:03
